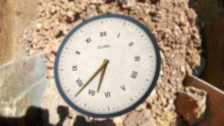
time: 6:38
